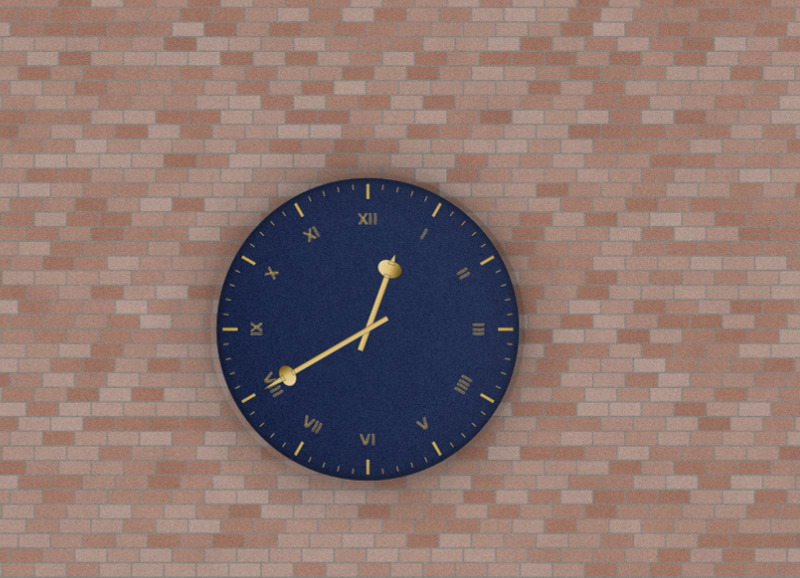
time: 12:40
